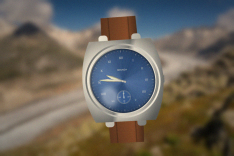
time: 9:46
